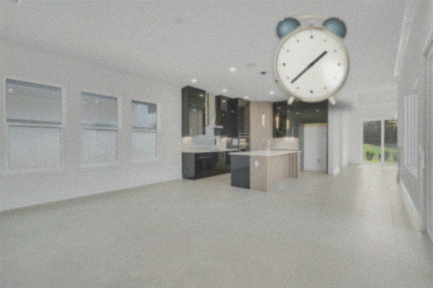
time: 1:38
